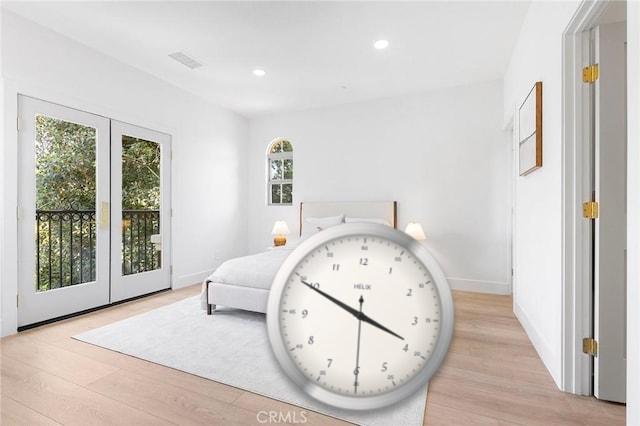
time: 3:49:30
